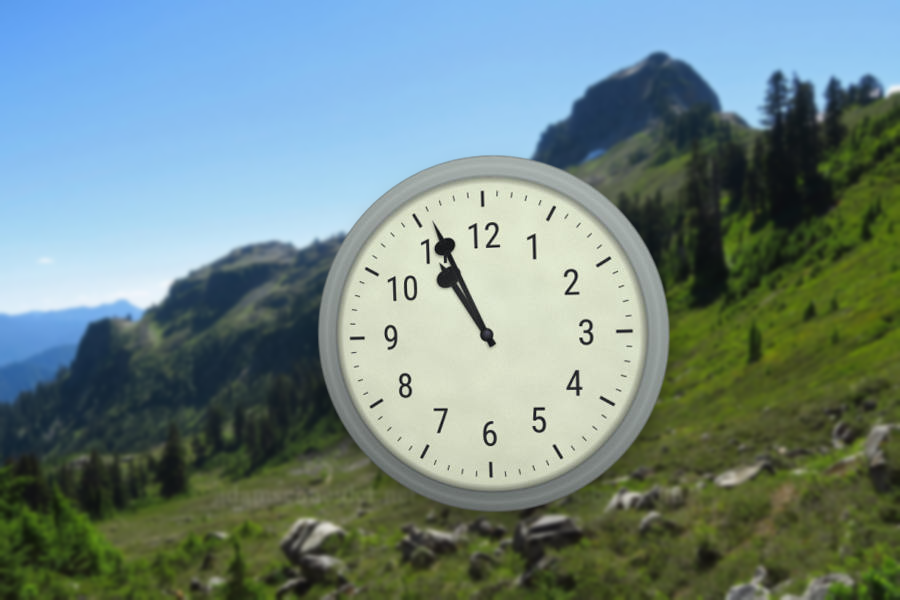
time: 10:56
